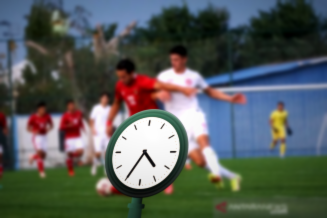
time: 4:35
